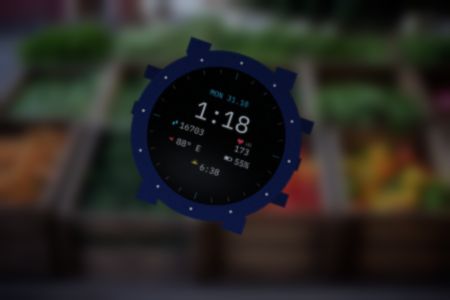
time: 1:18
